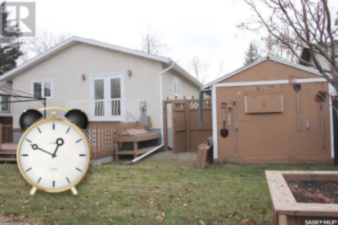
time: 12:49
